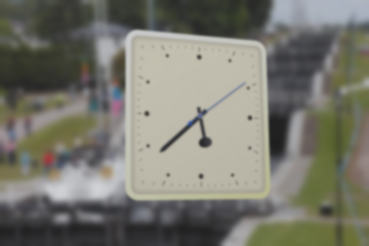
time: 5:38:09
